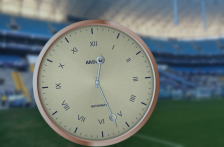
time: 12:27
